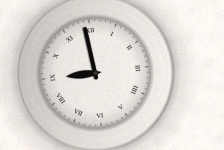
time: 8:59
